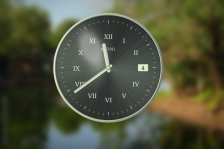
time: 11:39
